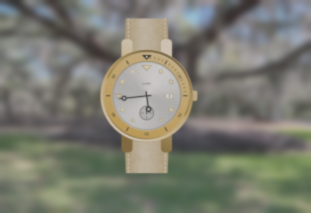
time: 5:44
